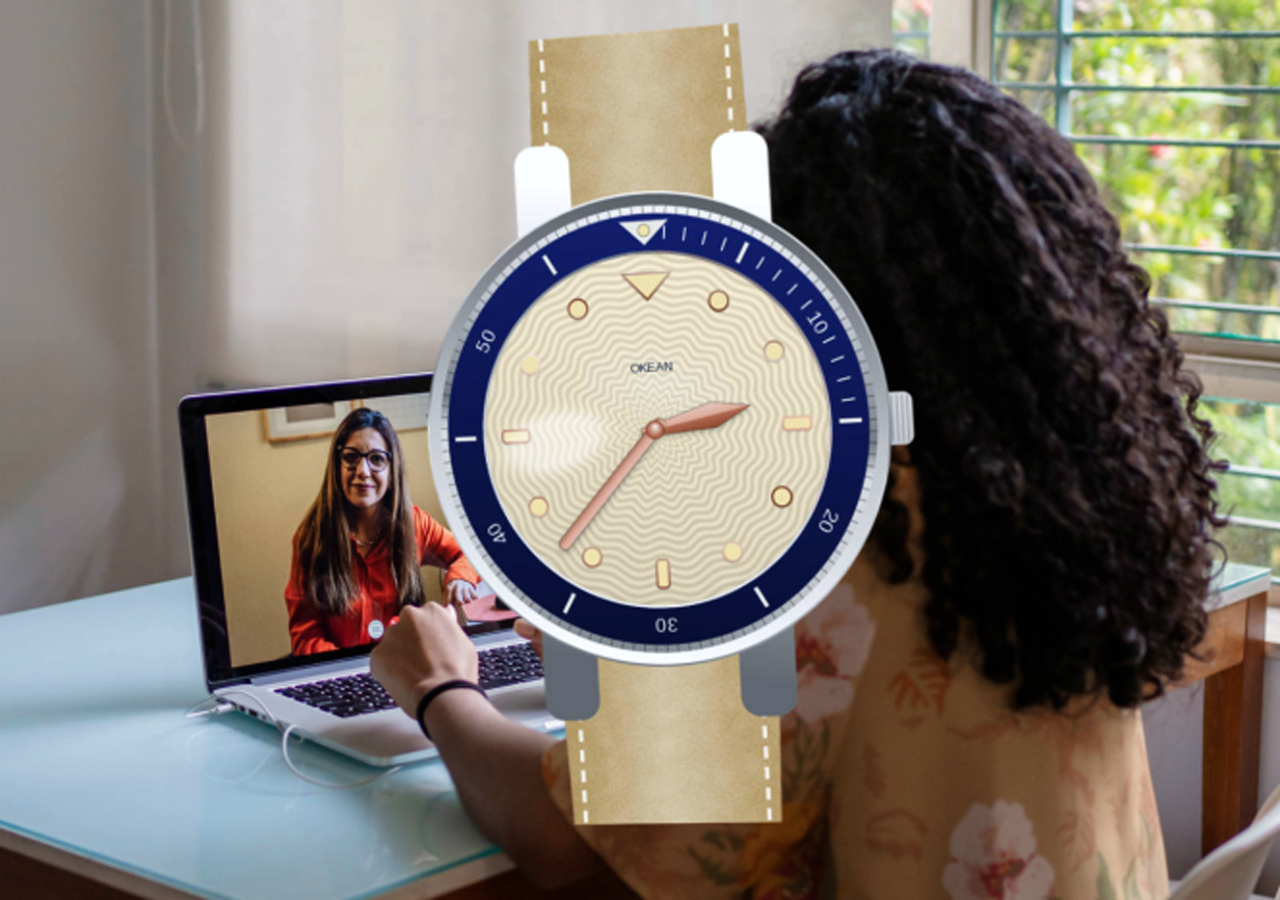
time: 2:37
